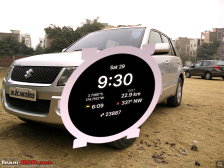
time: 9:30
